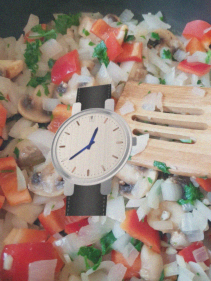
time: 12:39
